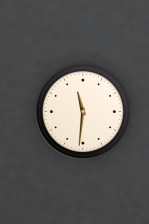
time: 11:31
